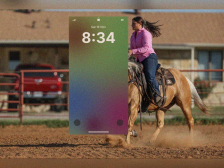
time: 8:34
